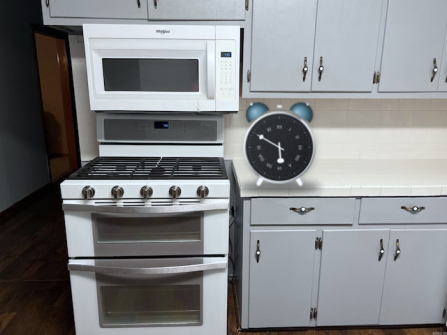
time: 5:50
